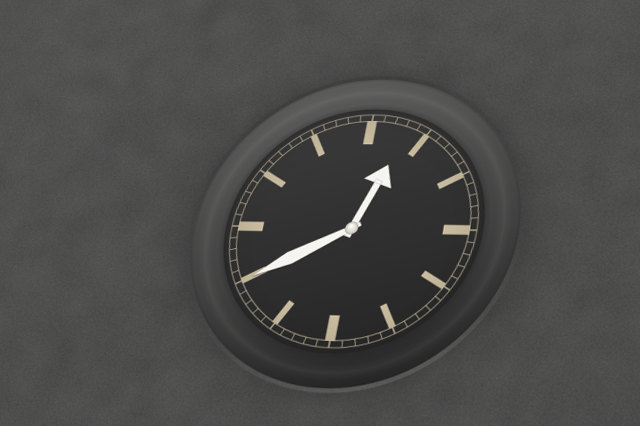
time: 12:40
